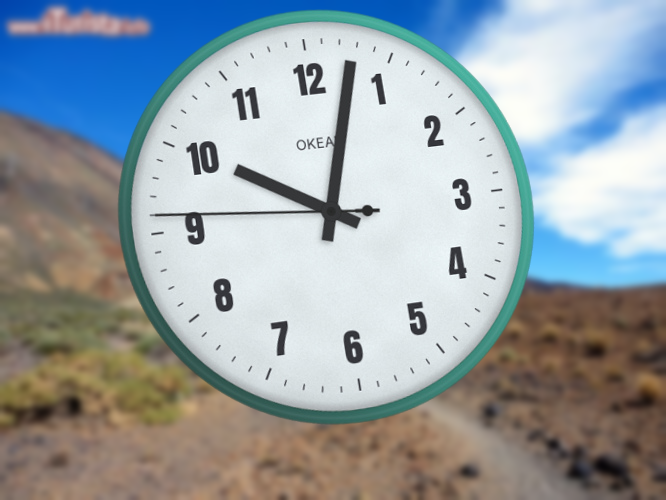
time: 10:02:46
